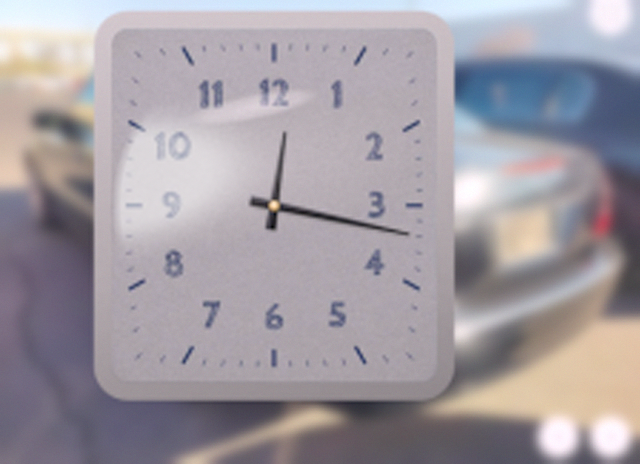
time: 12:17
